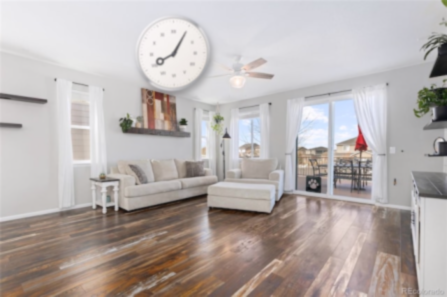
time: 8:05
